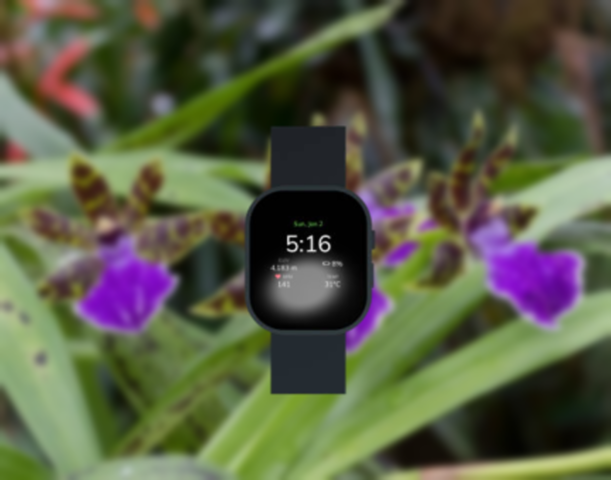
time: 5:16
